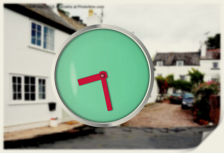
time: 8:28
